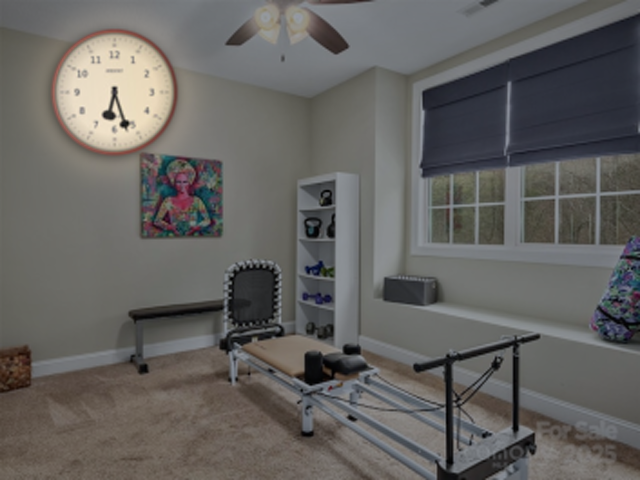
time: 6:27
